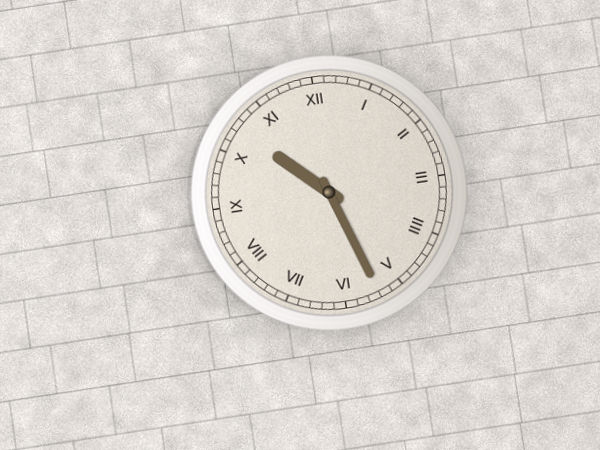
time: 10:27
